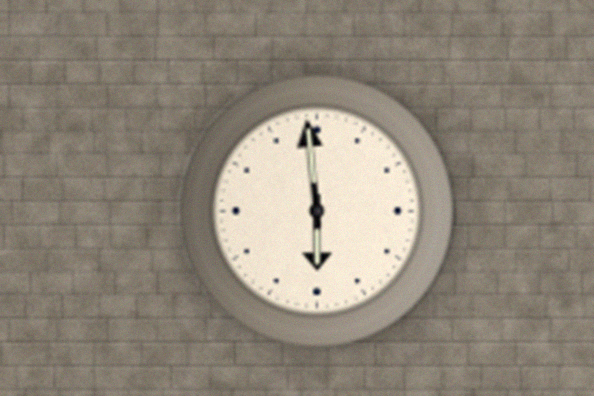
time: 5:59
